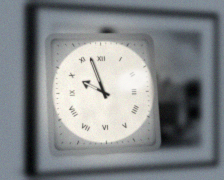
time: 9:57
